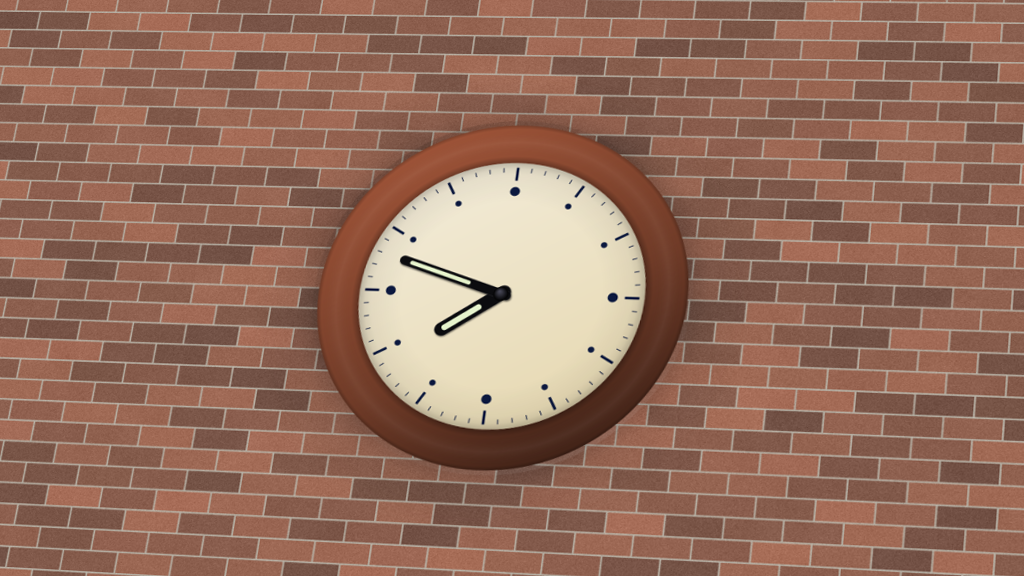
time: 7:48
